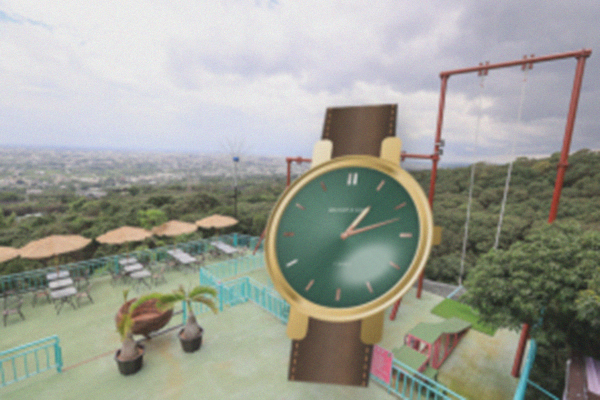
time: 1:12
